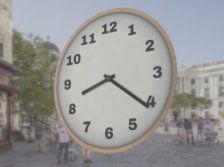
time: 8:21
